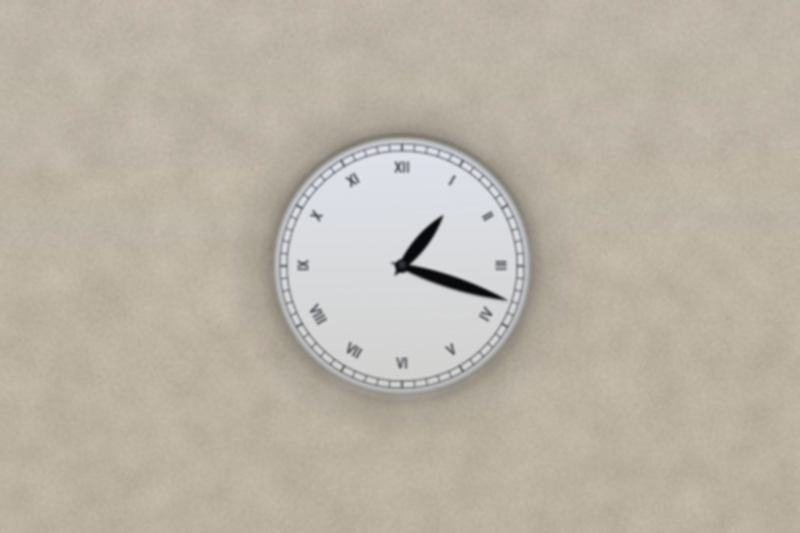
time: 1:18
